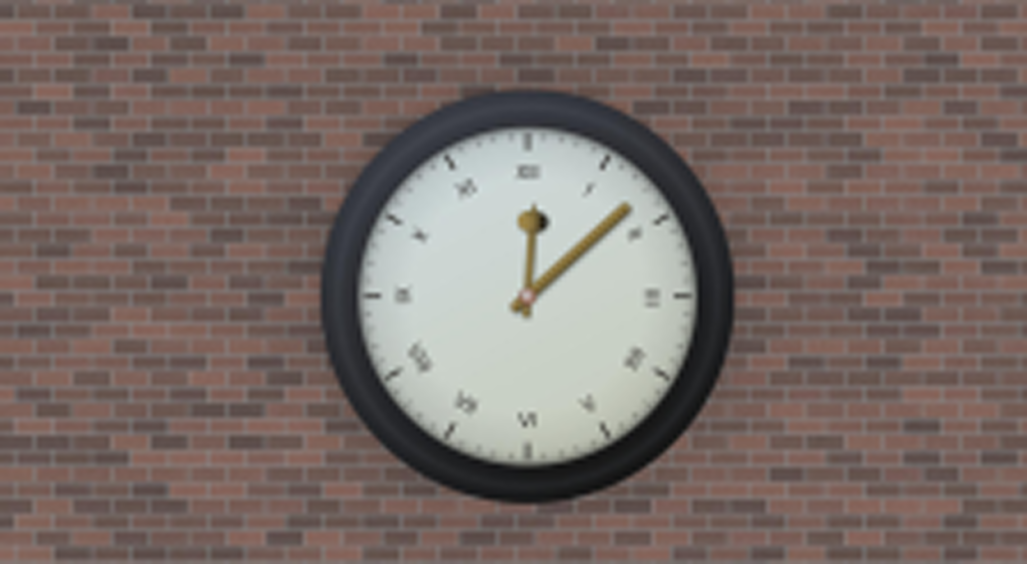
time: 12:08
